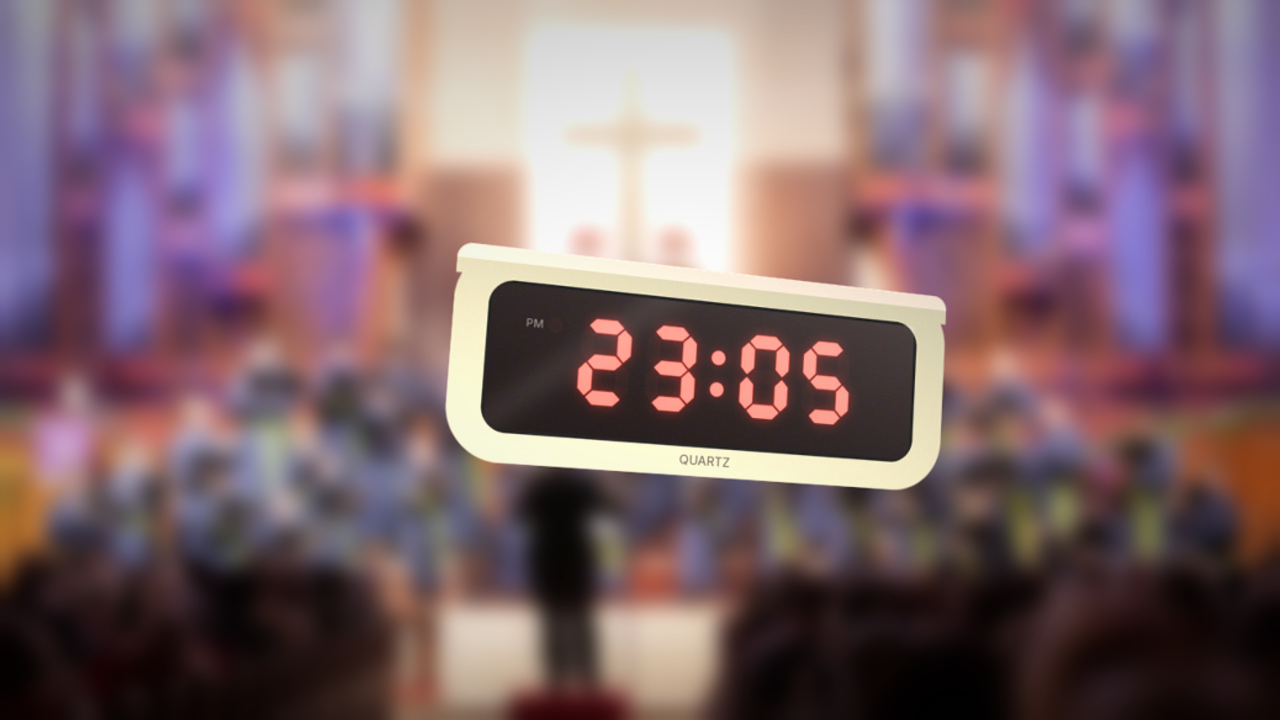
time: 23:05
